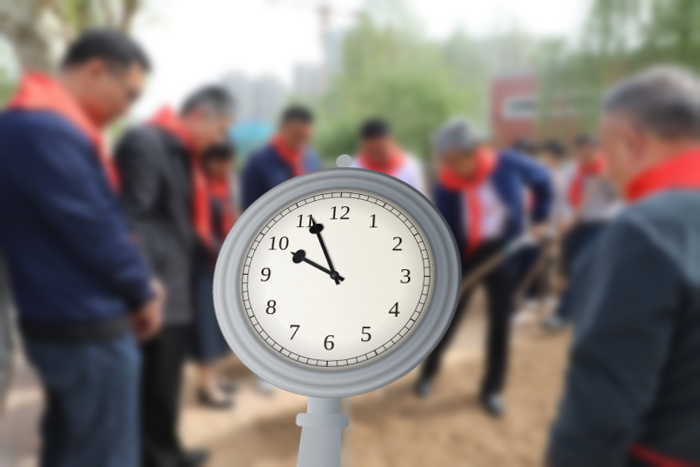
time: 9:56
